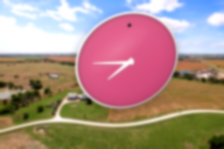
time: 7:46
